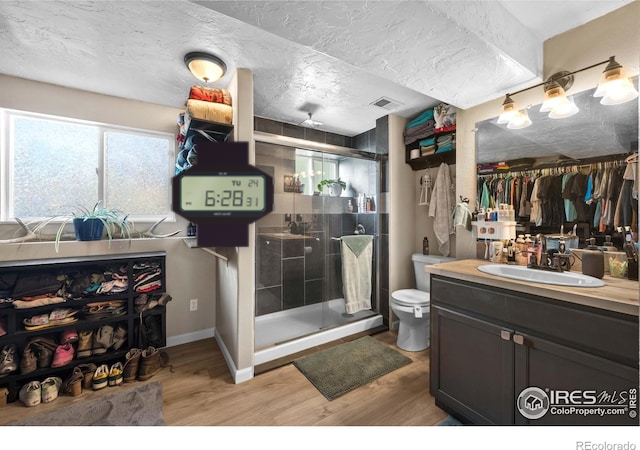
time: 6:28
